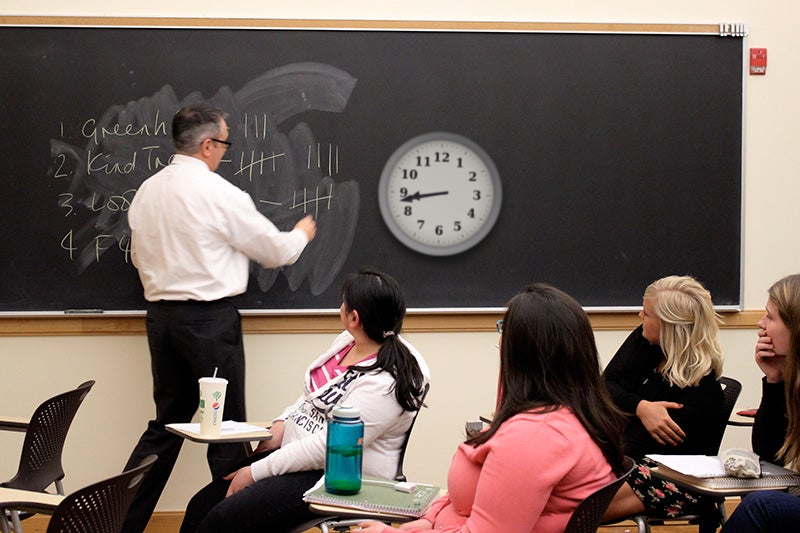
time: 8:43
